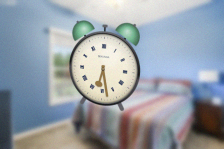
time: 6:28
